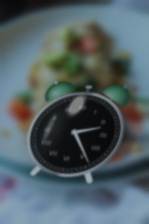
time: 2:24
